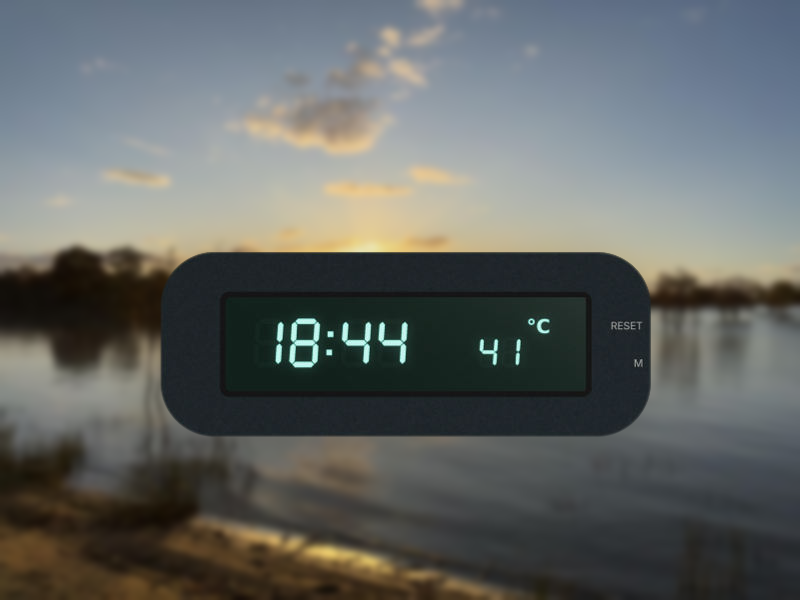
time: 18:44
